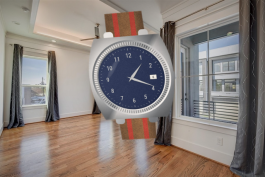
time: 1:19
